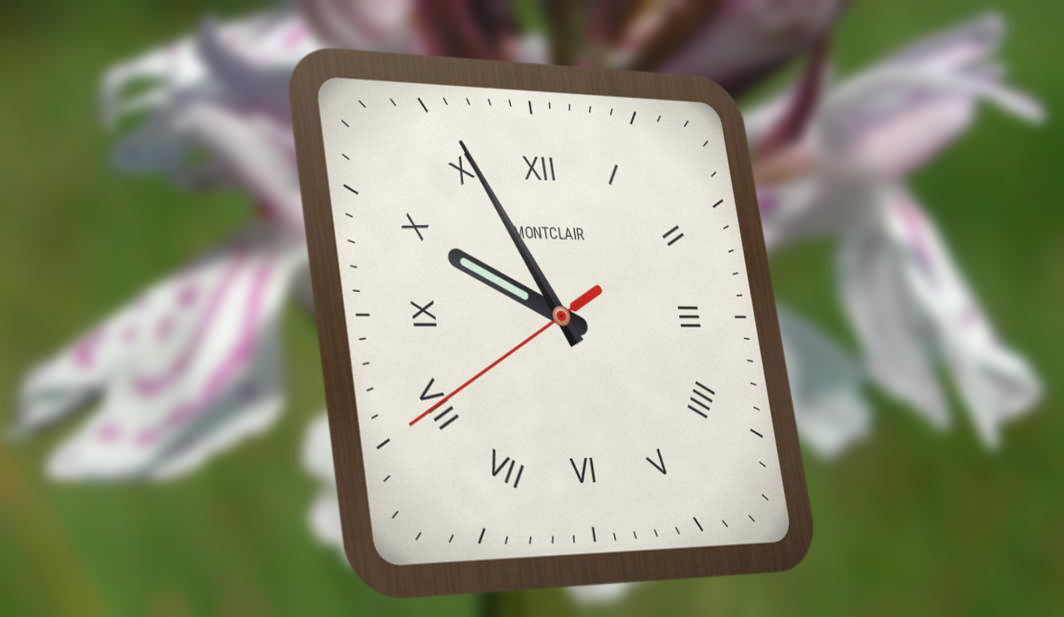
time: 9:55:40
